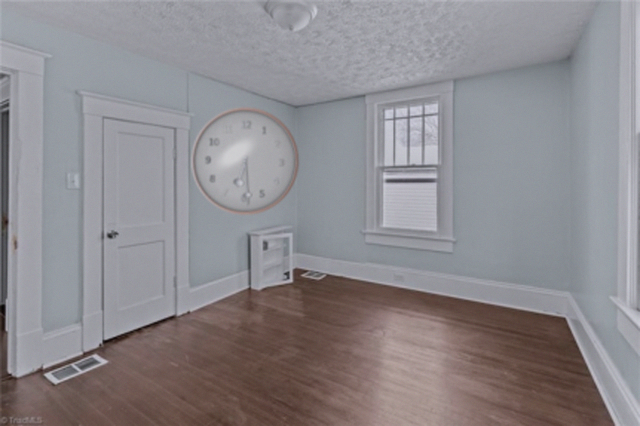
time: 6:29
